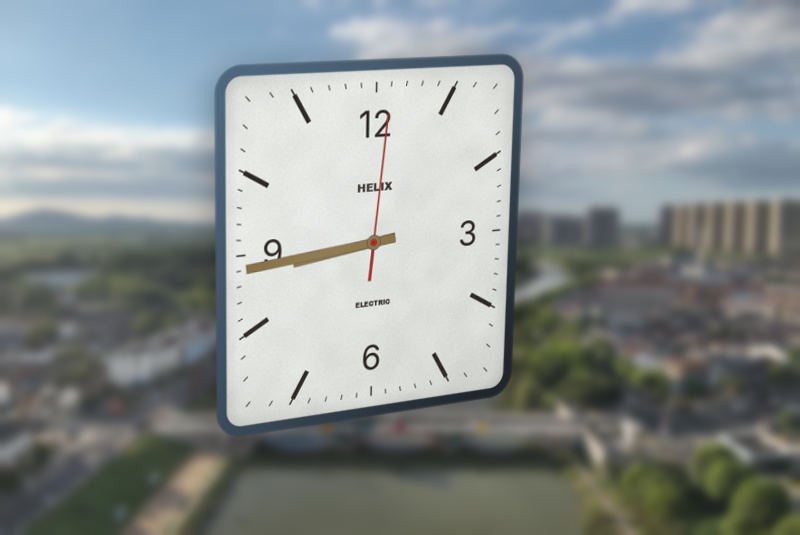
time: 8:44:01
